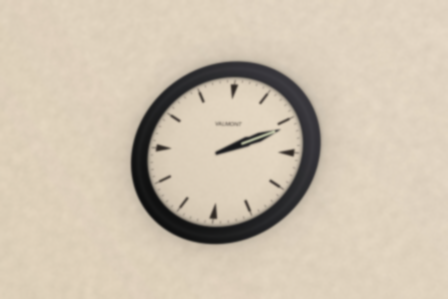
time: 2:11
